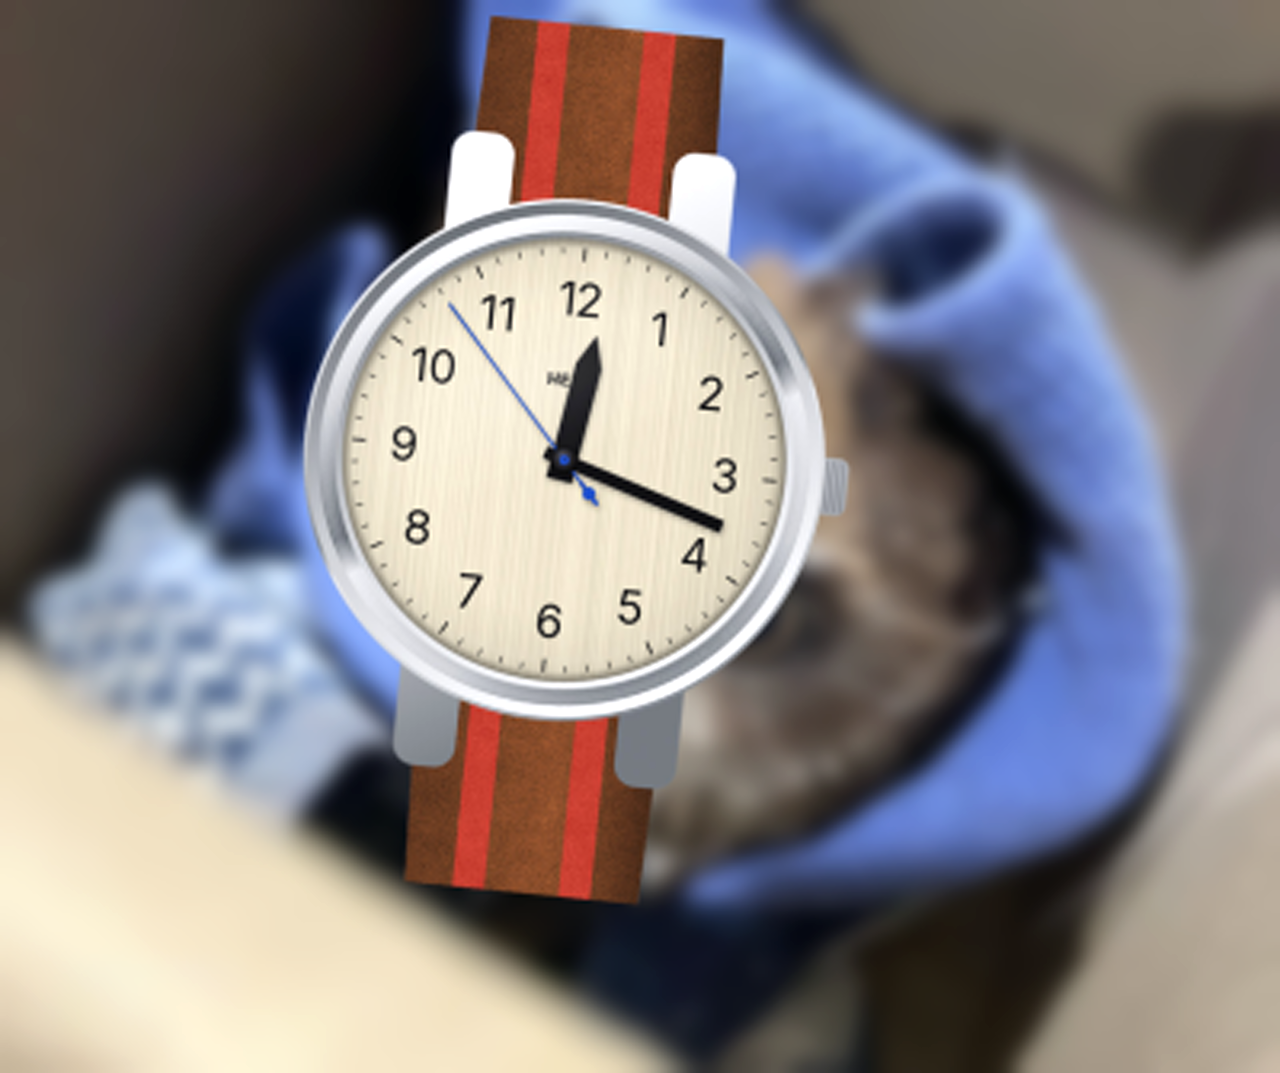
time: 12:17:53
